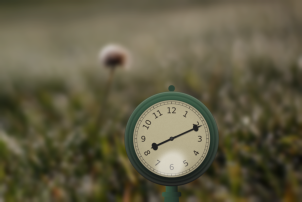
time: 8:11
